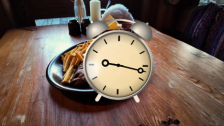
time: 9:17
